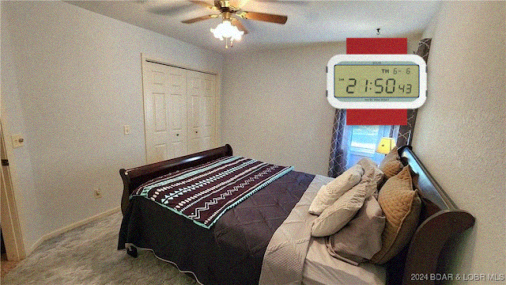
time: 21:50:43
